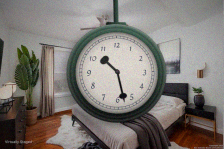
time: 10:28
